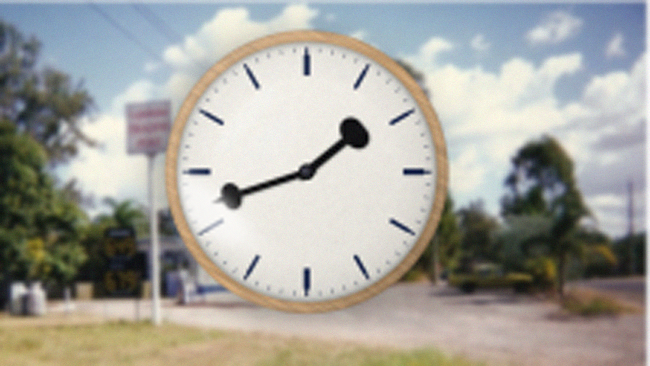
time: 1:42
